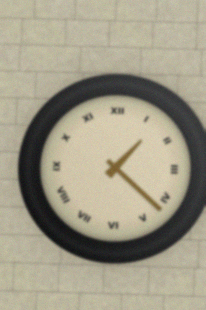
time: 1:22
